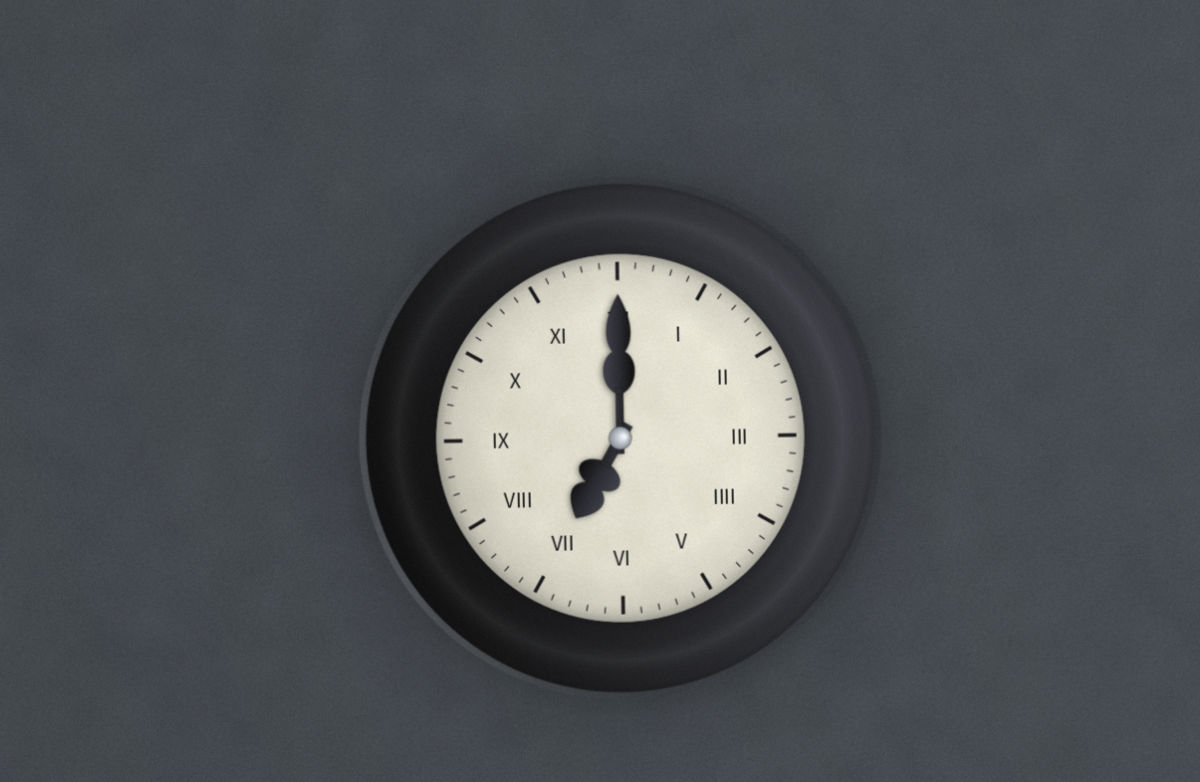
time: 7:00
